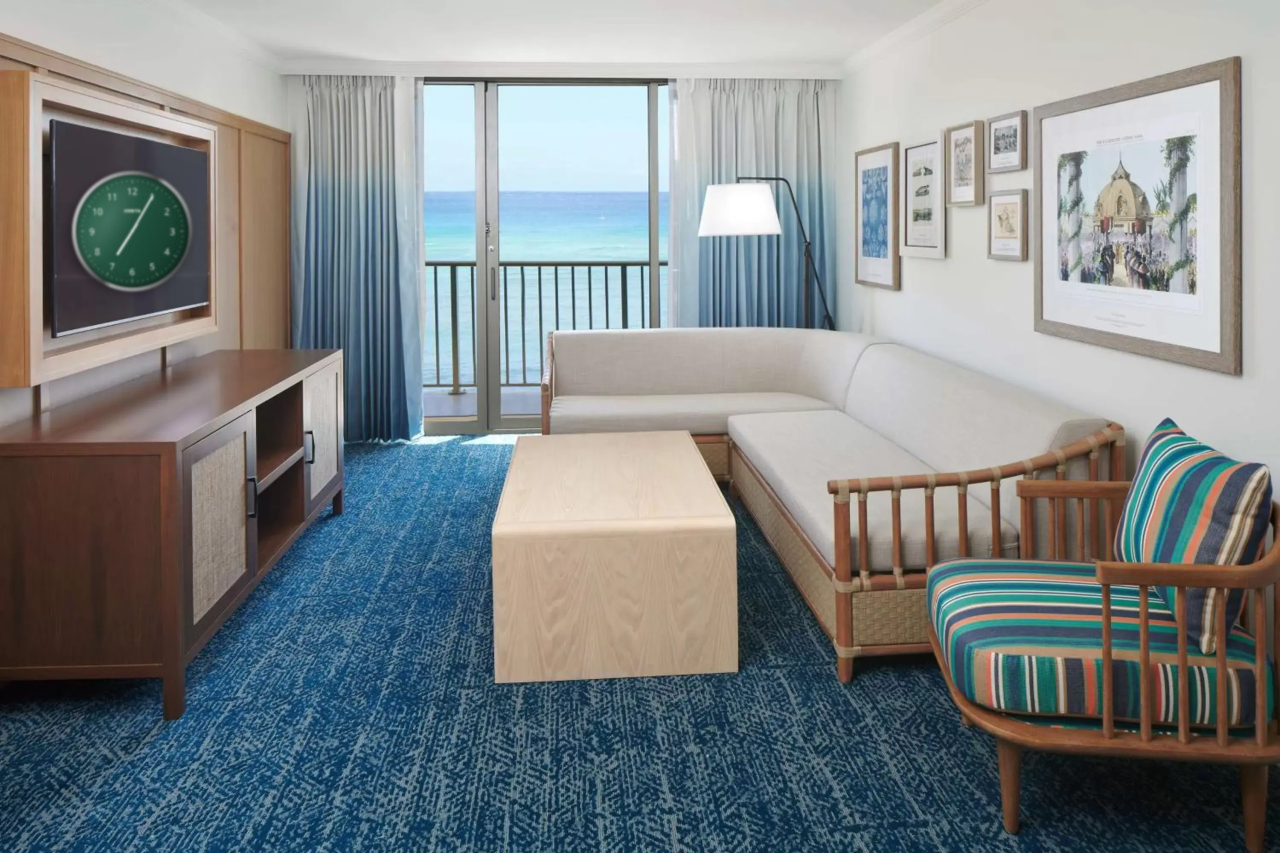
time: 7:05
